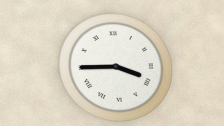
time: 3:45
